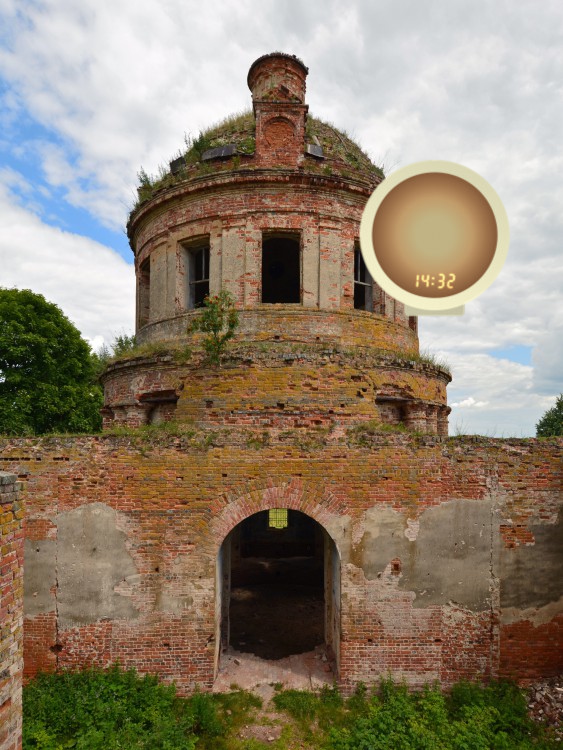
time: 14:32
